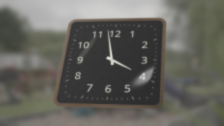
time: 3:58
